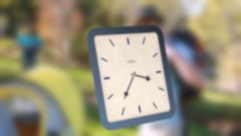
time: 3:36
